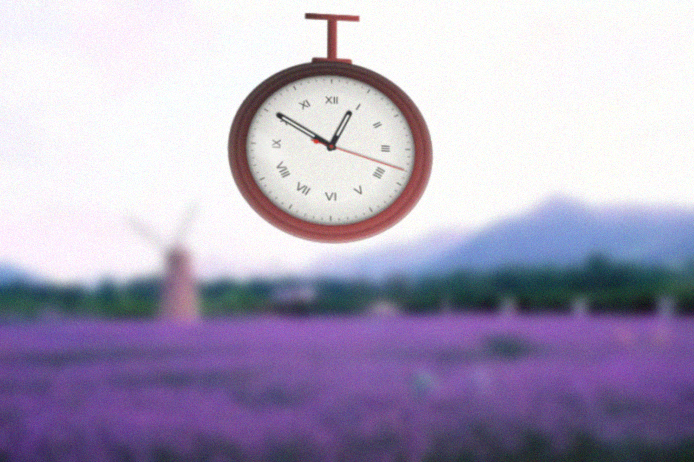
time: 12:50:18
